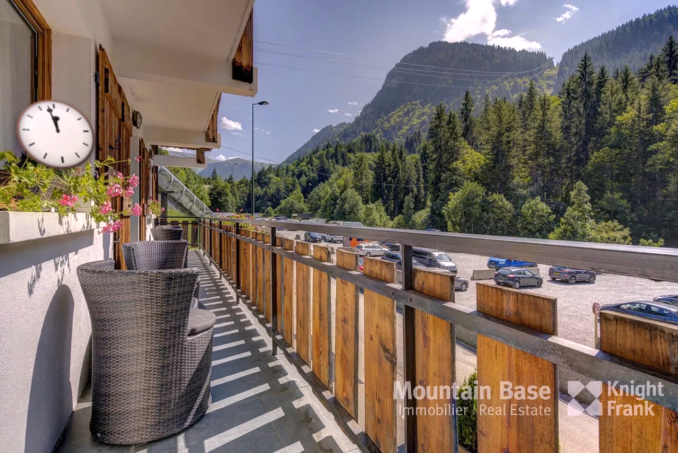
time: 11:58
